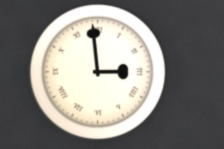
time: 2:59
